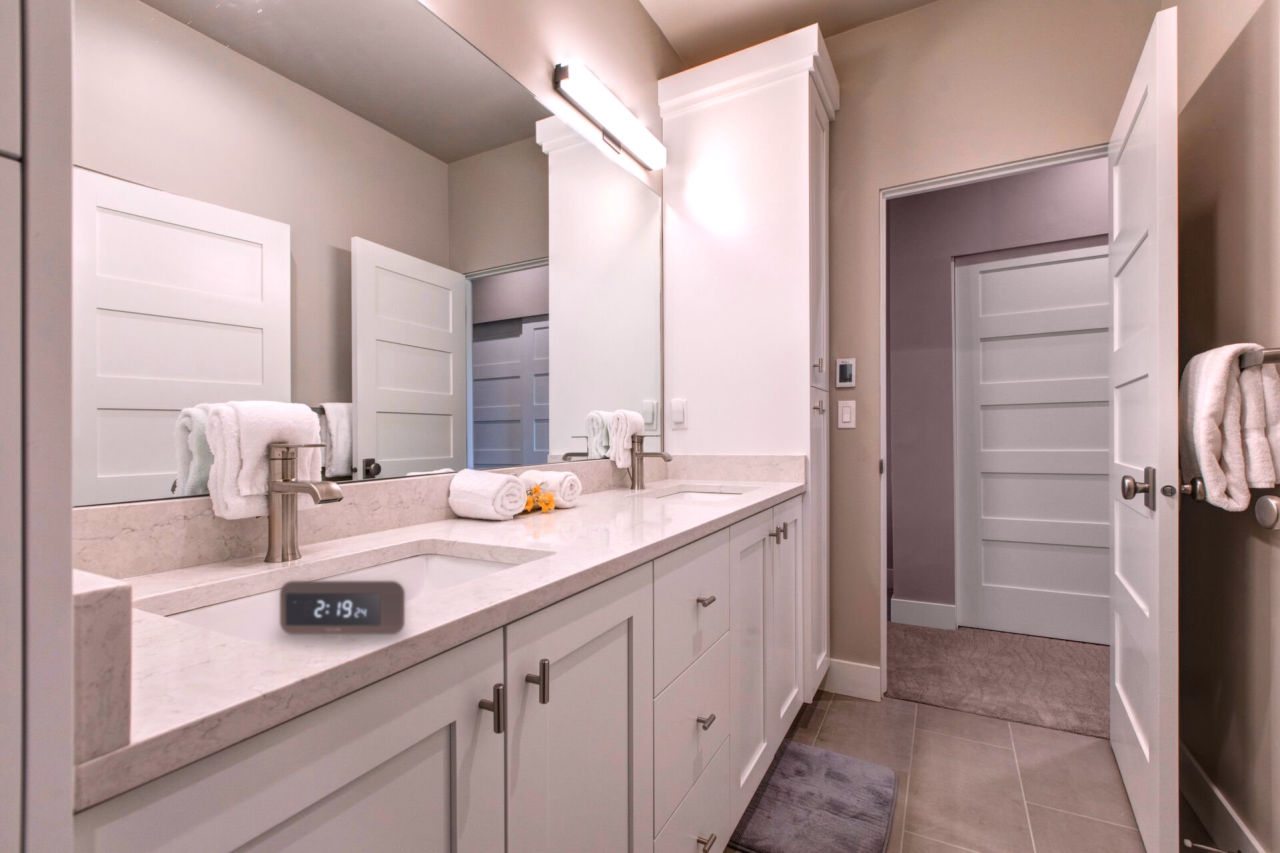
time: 2:19
